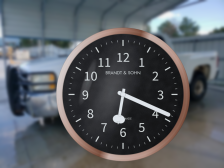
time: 6:19
